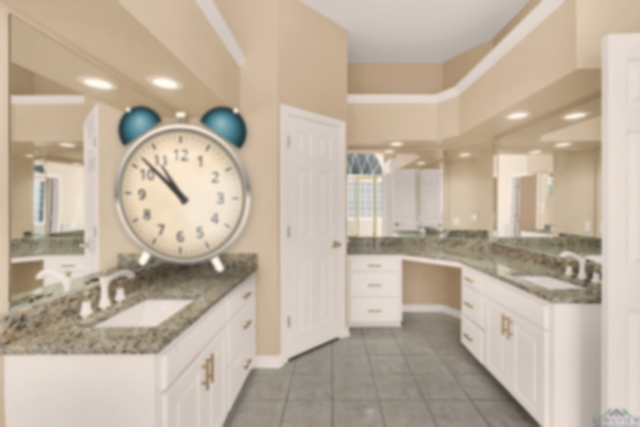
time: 10:52
